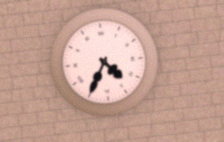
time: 4:35
